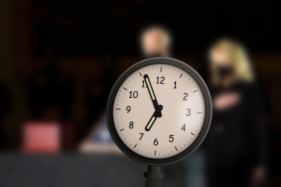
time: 6:56
